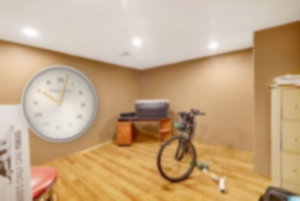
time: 10:02
